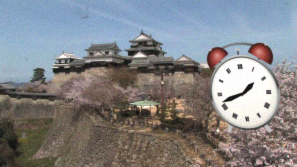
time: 1:42
